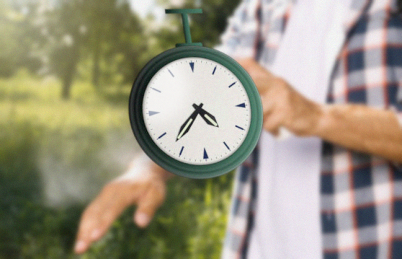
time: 4:37
